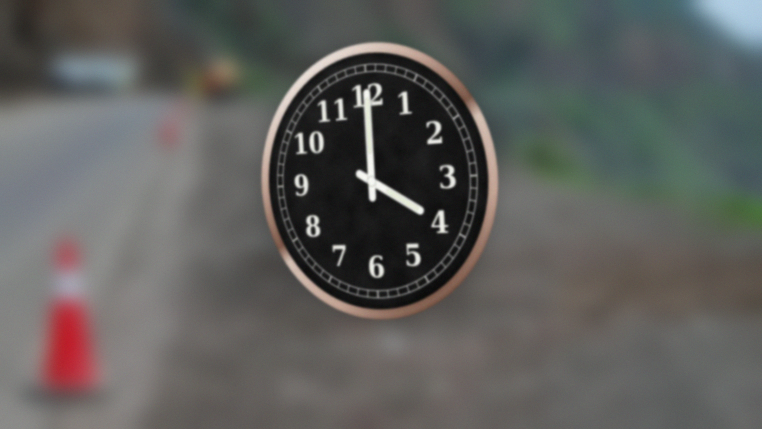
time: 4:00
